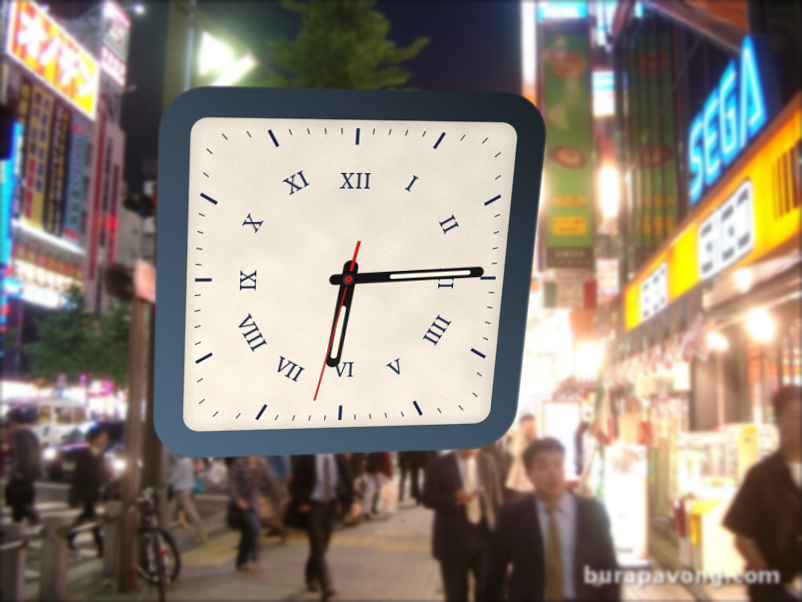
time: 6:14:32
